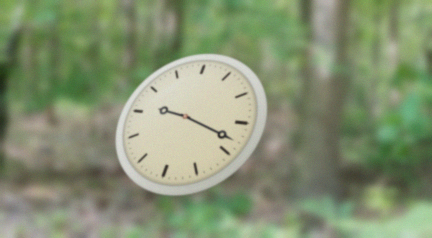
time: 9:18
